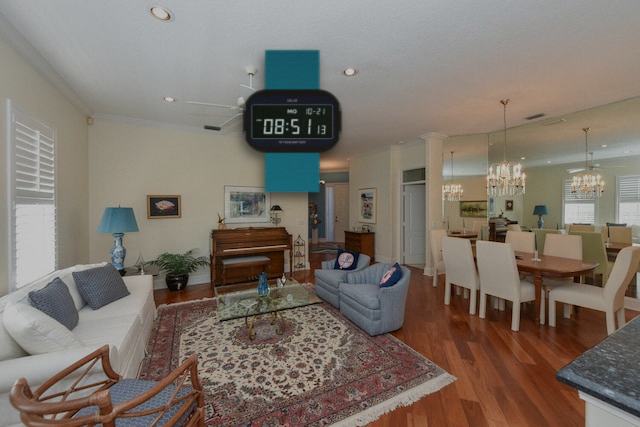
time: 8:51
